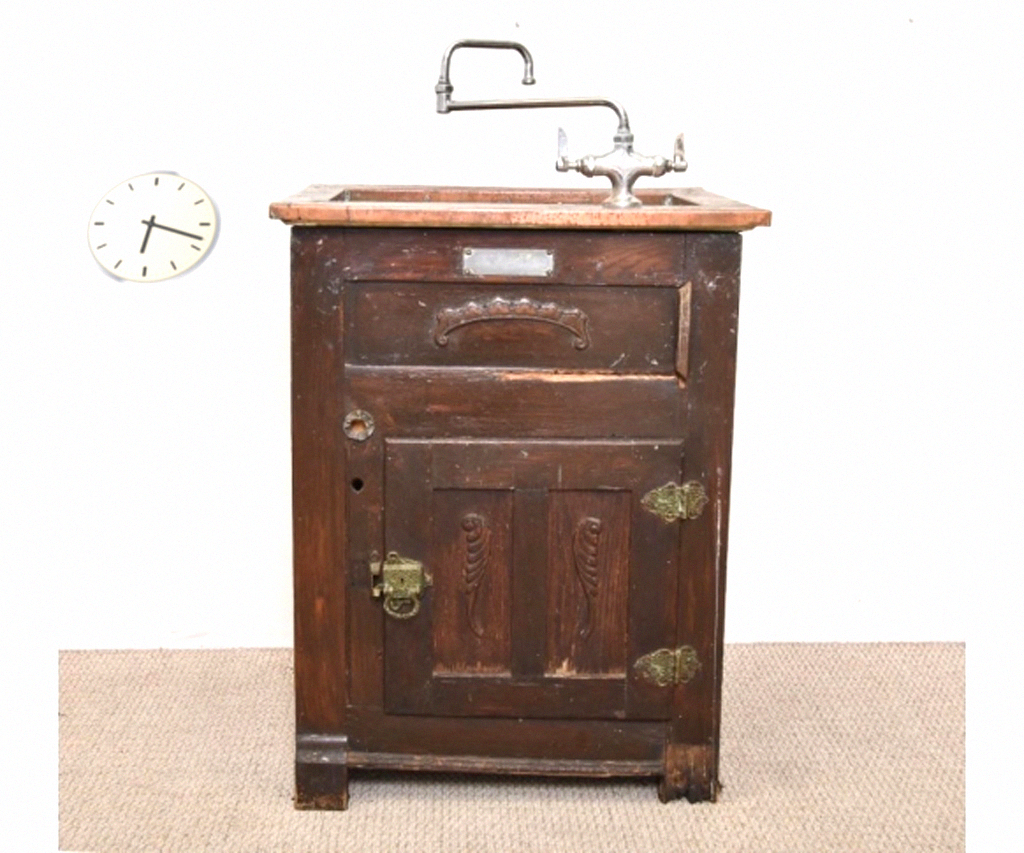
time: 6:18
